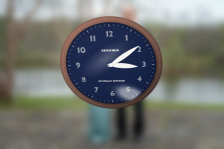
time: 3:09
